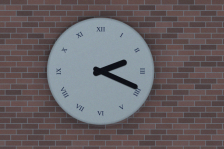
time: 2:19
